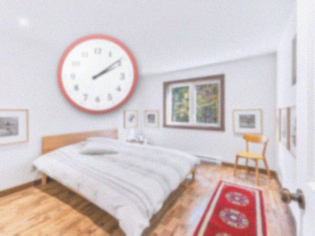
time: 2:09
